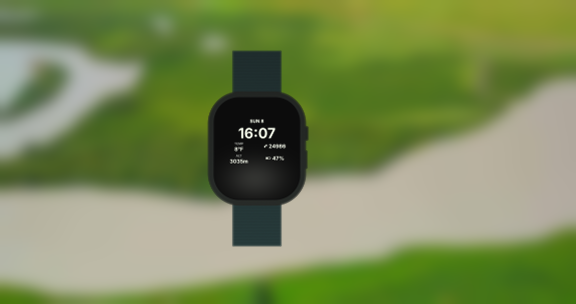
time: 16:07
